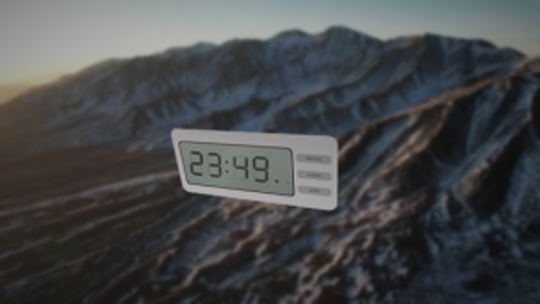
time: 23:49
